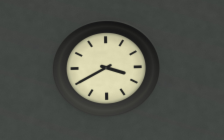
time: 3:40
